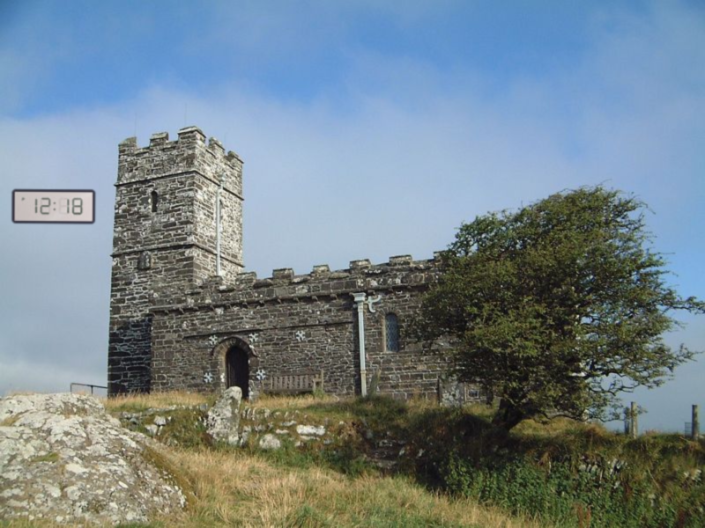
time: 12:18
